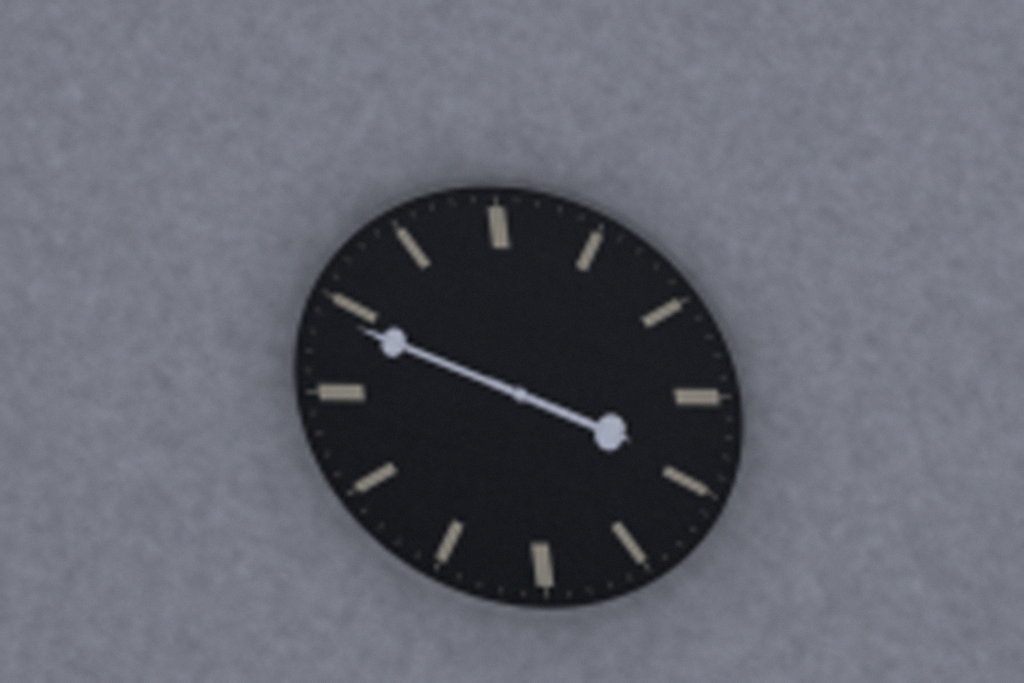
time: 3:49
